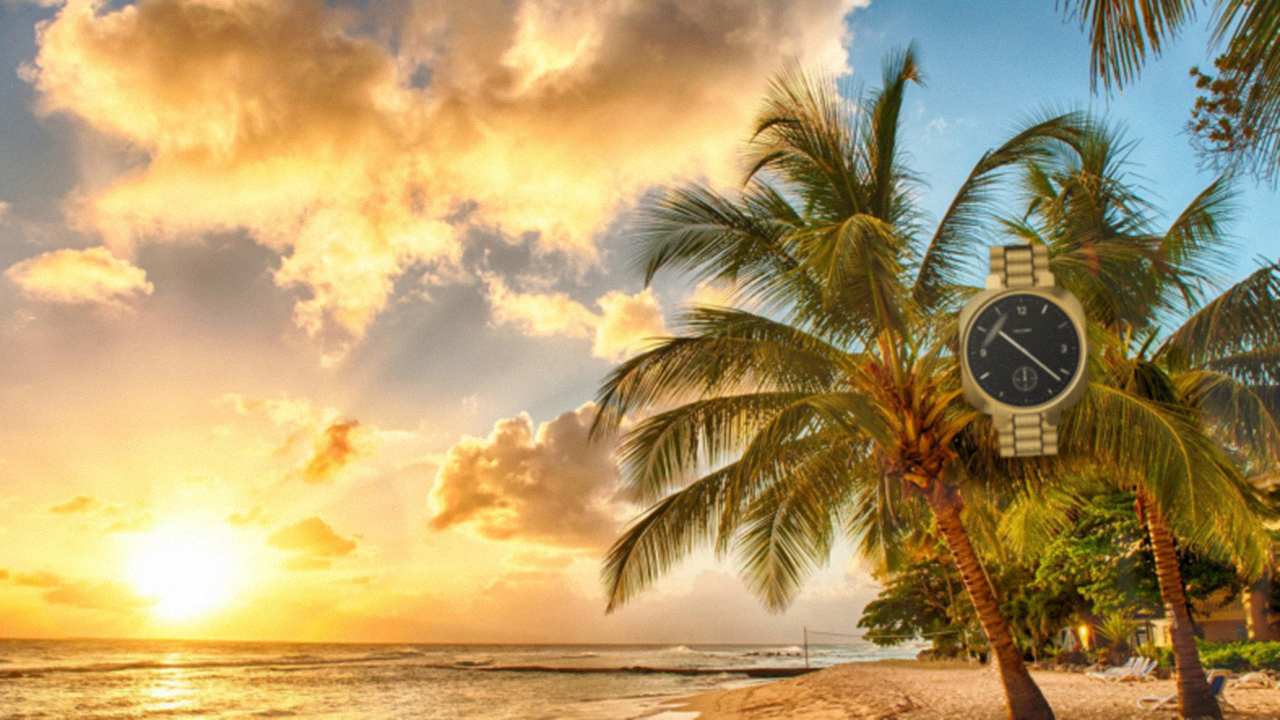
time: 10:22
